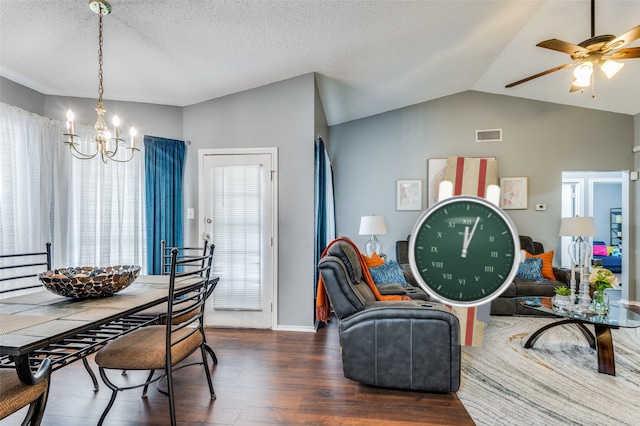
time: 12:03
